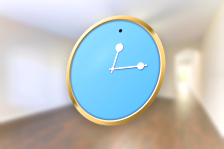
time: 12:13
